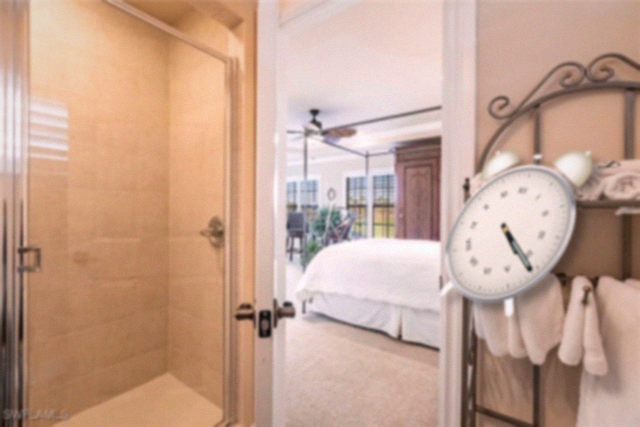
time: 4:21
